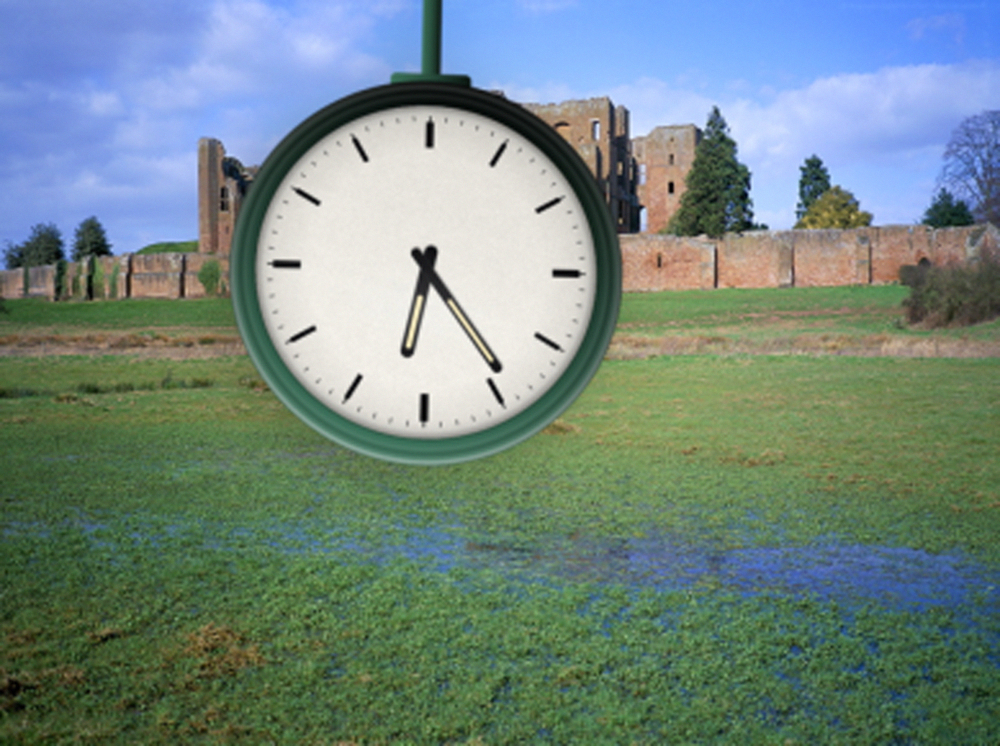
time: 6:24
